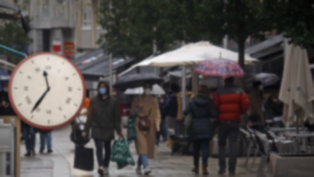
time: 11:36
